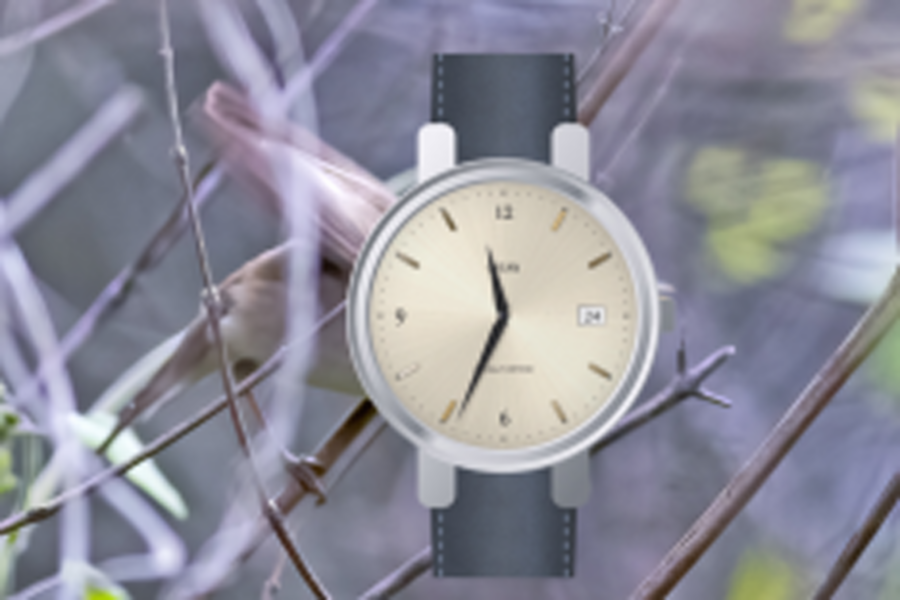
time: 11:34
